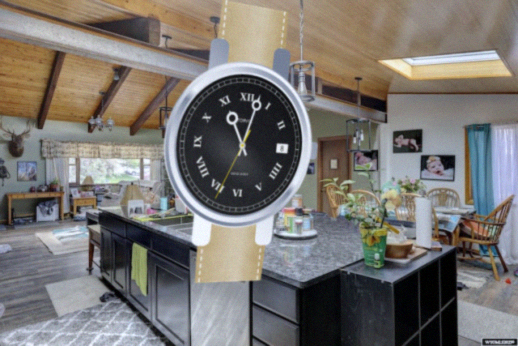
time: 11:02:34
